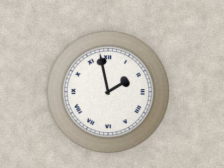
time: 1:58
